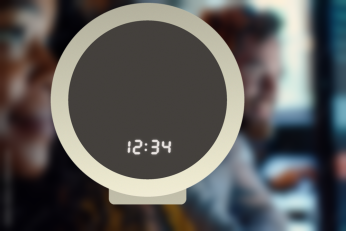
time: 12:34
